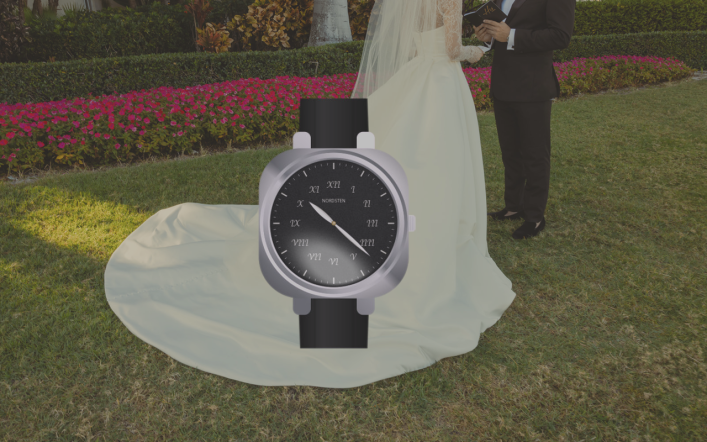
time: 10:22
